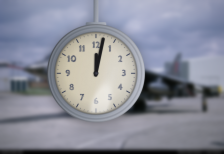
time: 12:02
